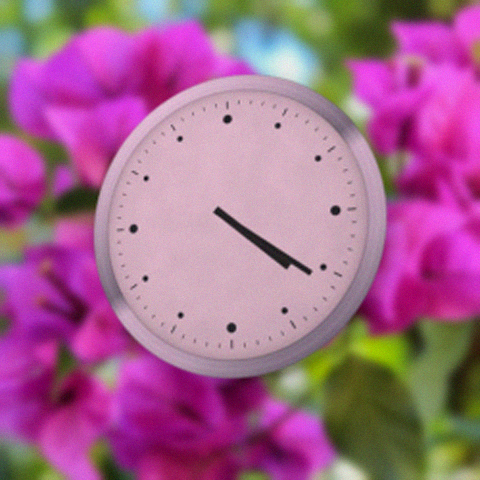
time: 4:21
